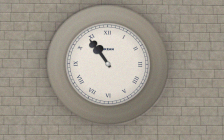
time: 10:54
